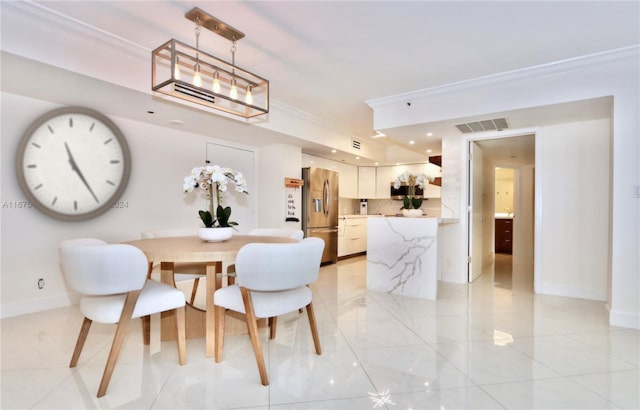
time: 11:25
